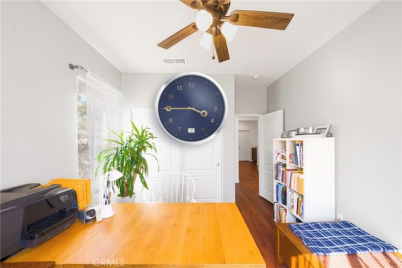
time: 3:45
